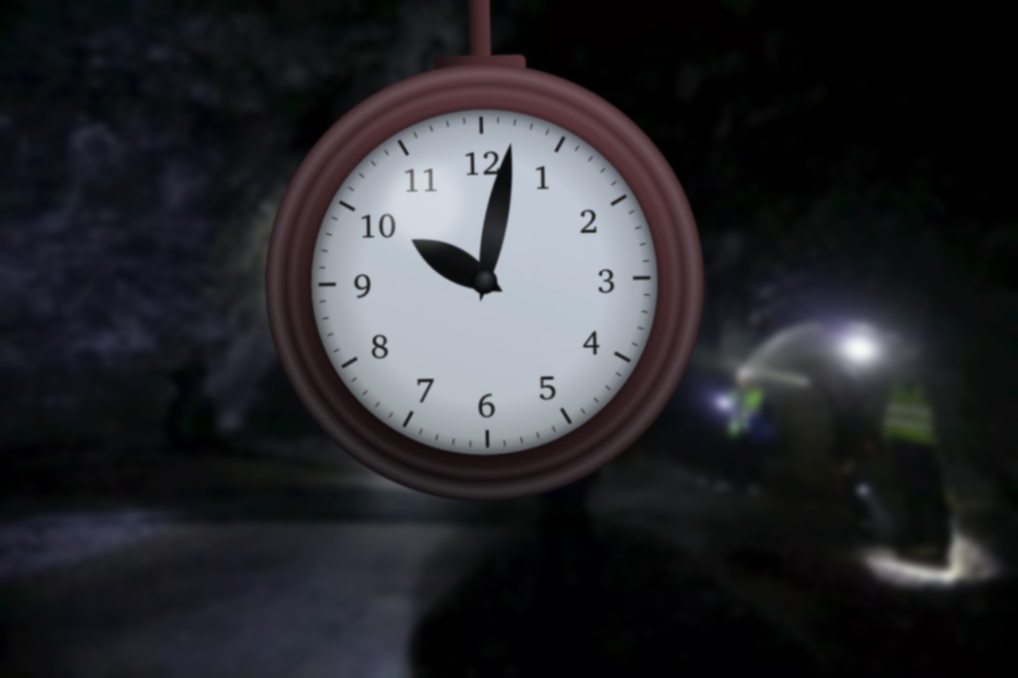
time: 10:02
